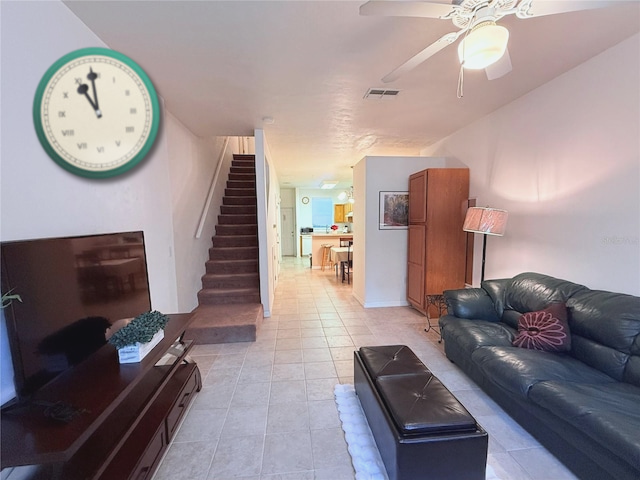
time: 10:59
